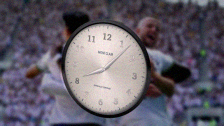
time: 8:07
